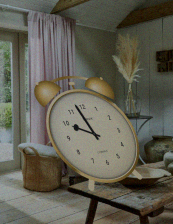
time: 9:58
